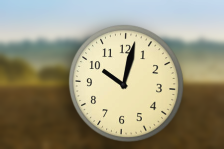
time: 10:02
